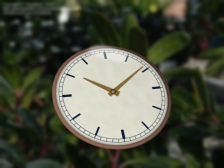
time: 10:09
